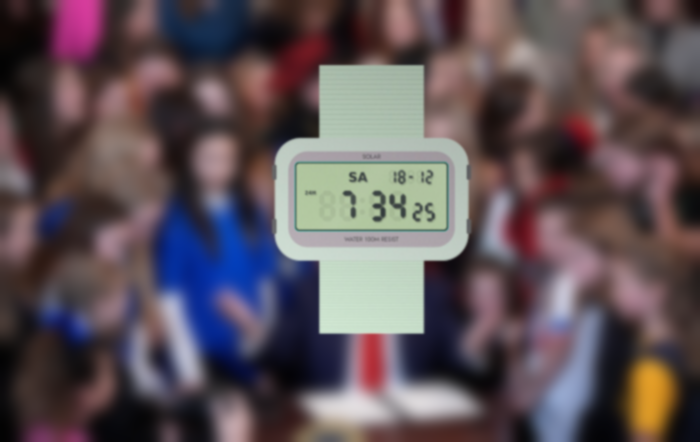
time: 7:34:25
